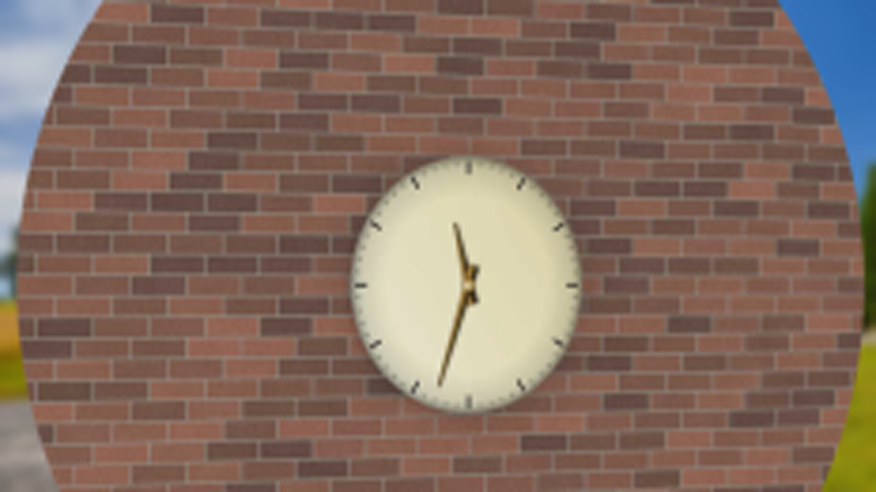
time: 11:33
